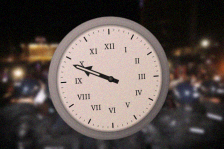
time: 9:49
